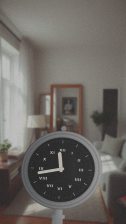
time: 11:43
